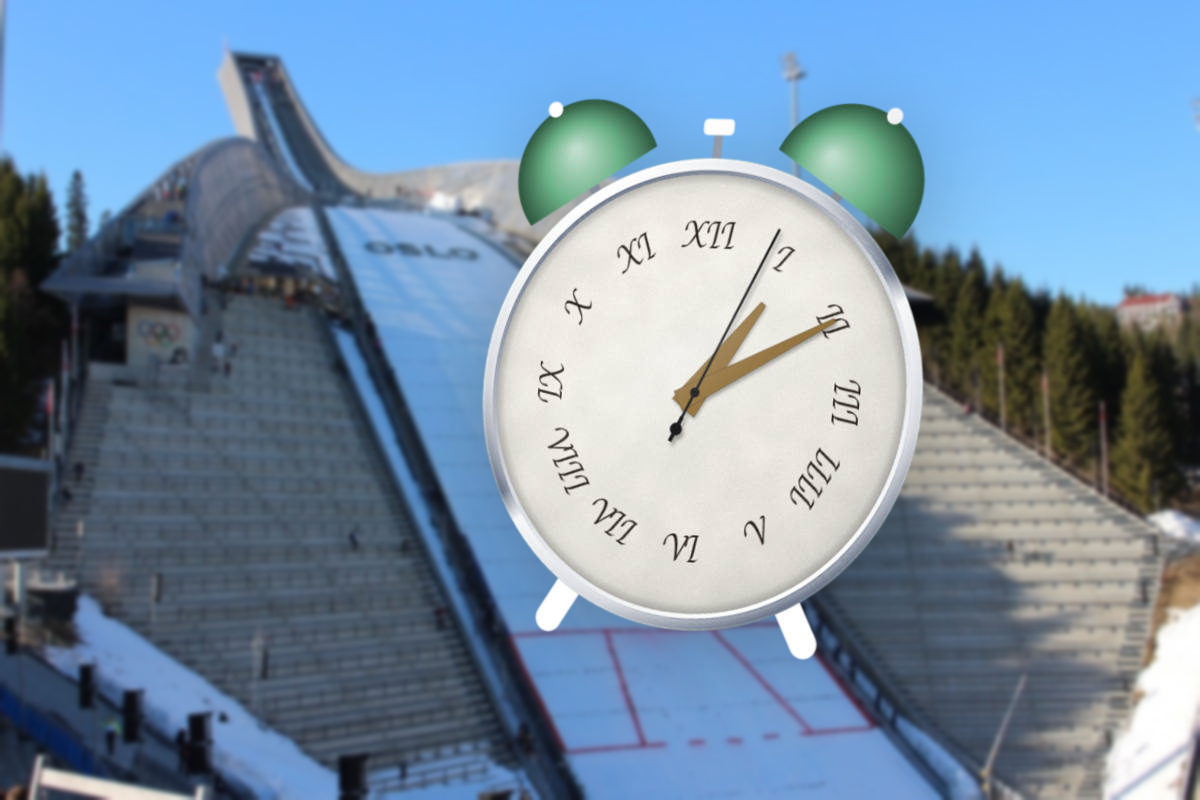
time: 1:10:04
